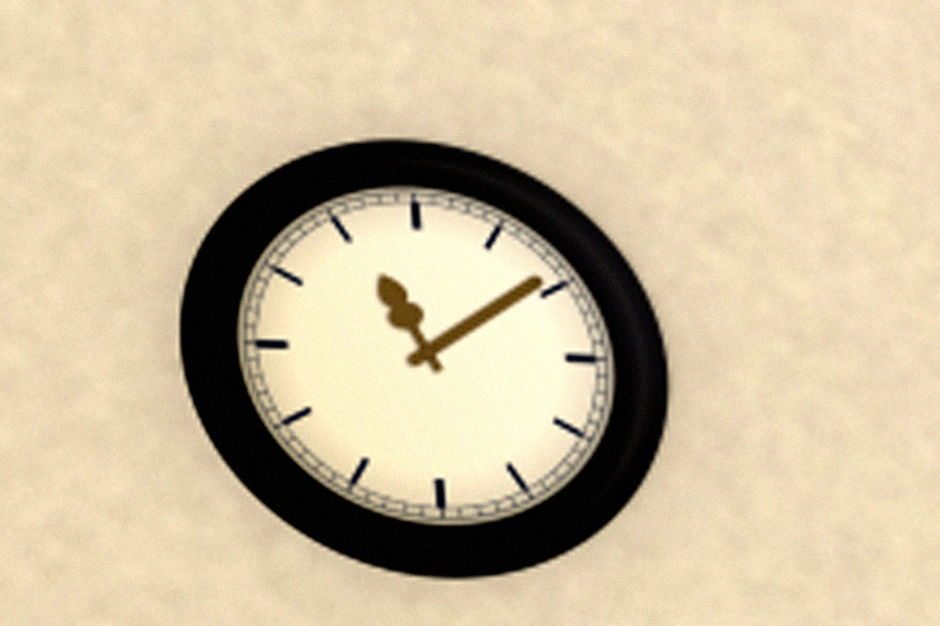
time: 11:09
